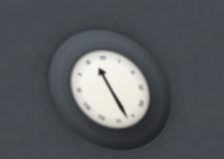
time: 11:27
